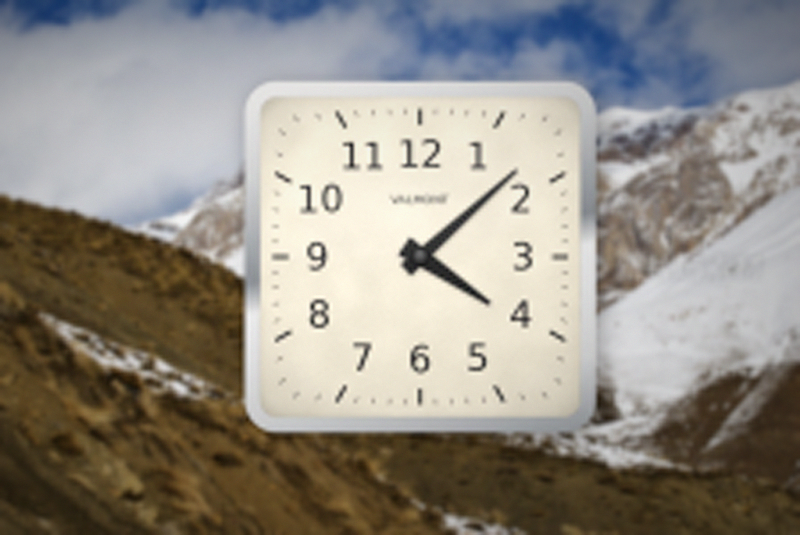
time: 4:08
